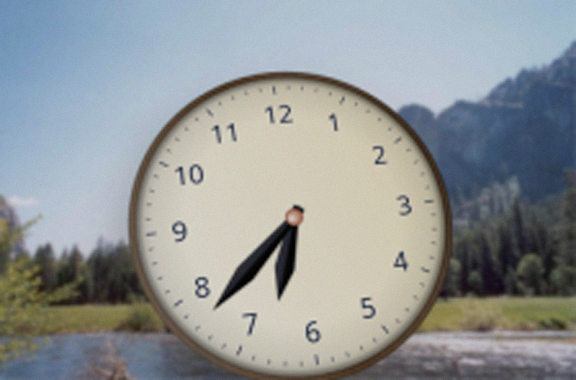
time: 6:38
